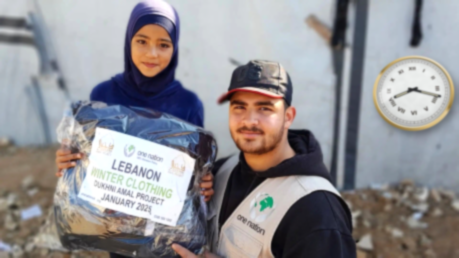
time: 8:18
